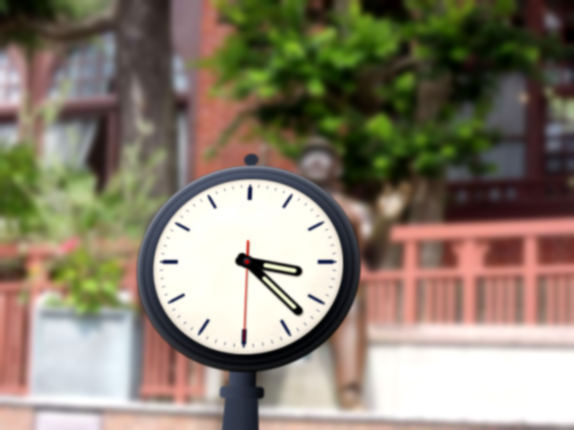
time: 3:22:30
